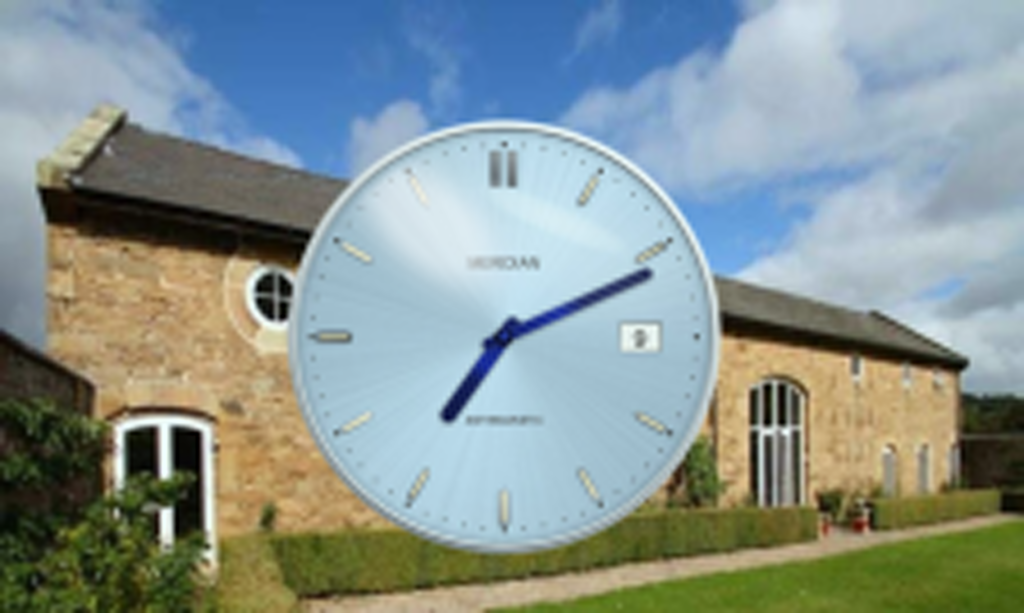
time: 7:11
